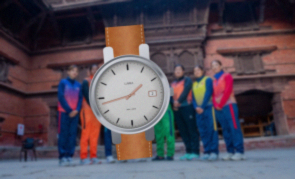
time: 1:43
